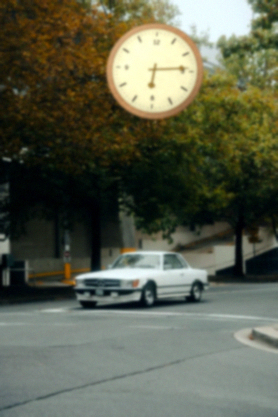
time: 6:14
